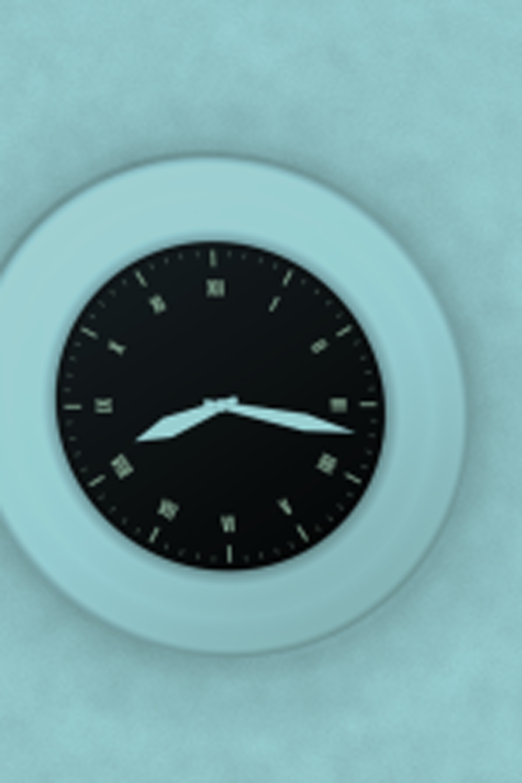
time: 8:17
